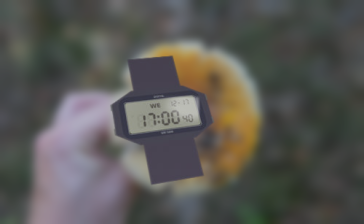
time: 17:00:40
